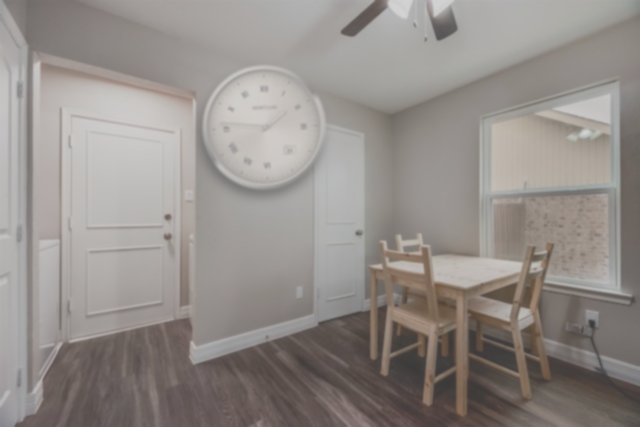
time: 1:46
